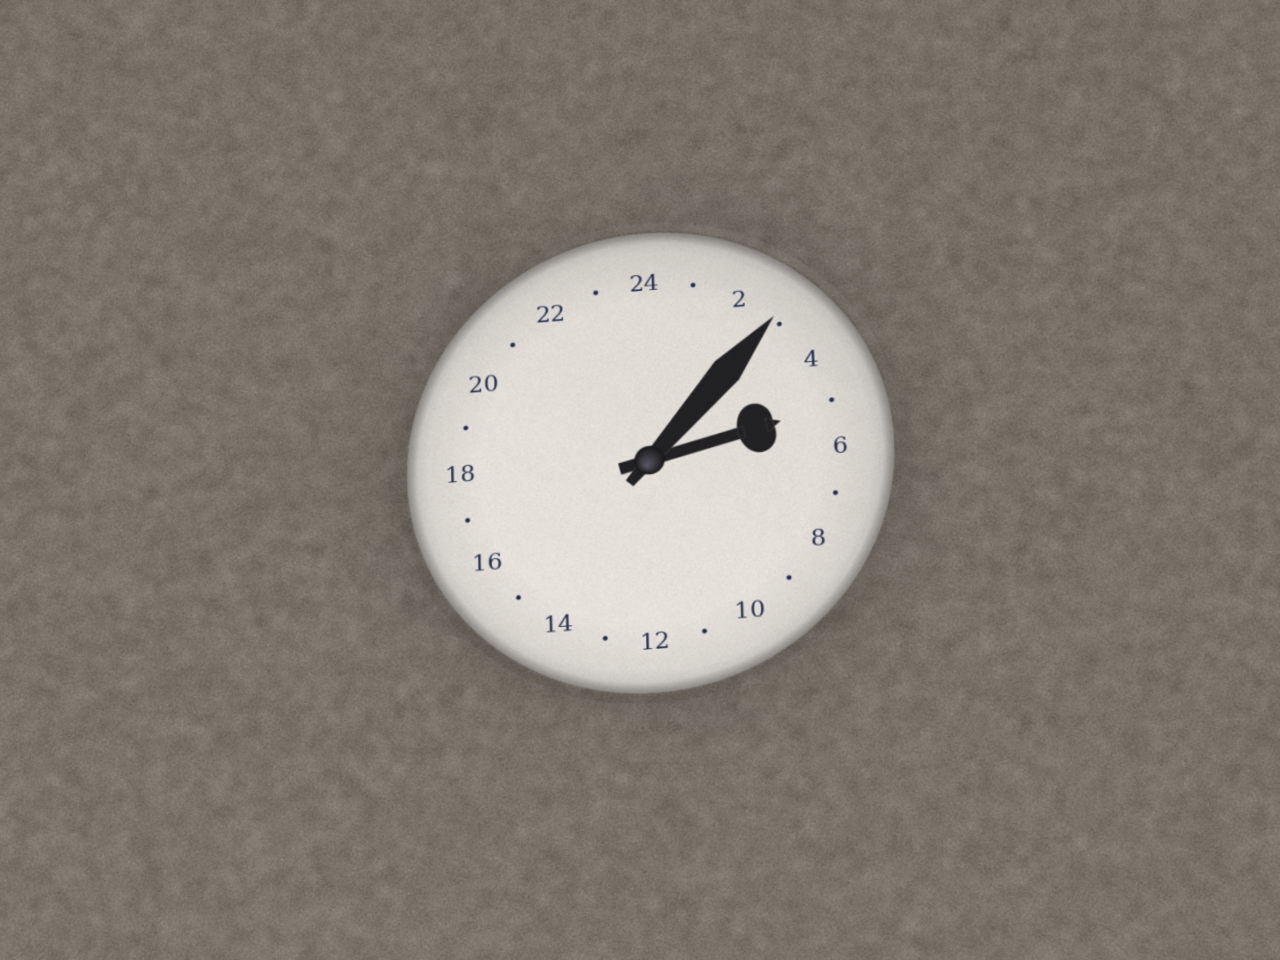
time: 5:07
